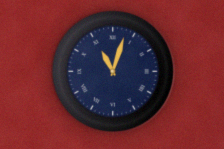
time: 11:03
